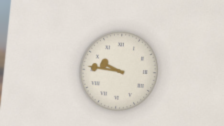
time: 9:46
